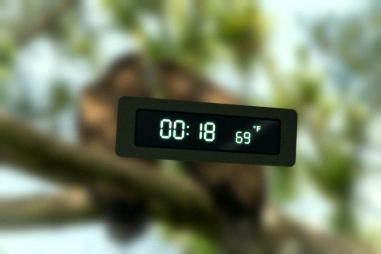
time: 0:18
